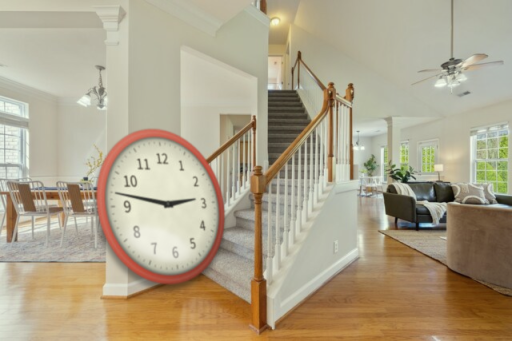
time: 2:47
